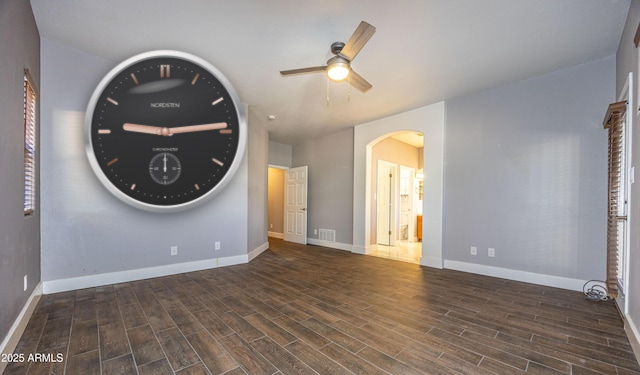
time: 9:14
